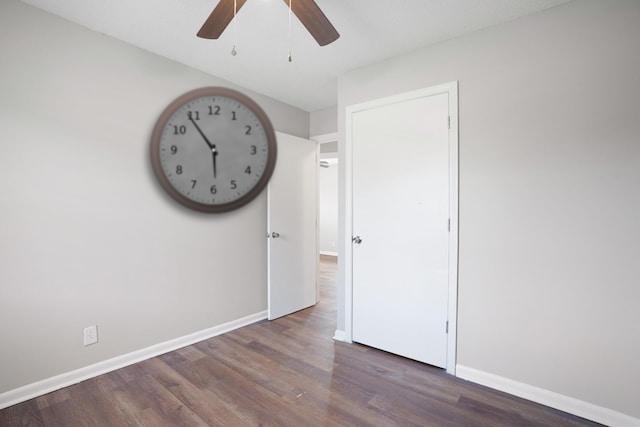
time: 5:54
